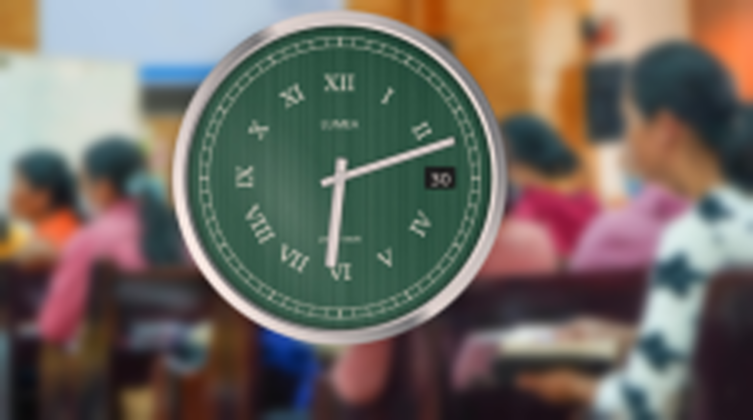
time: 6:12
